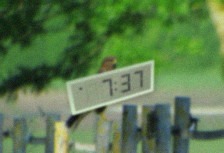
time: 7:37
